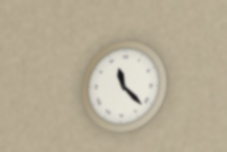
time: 11:22
